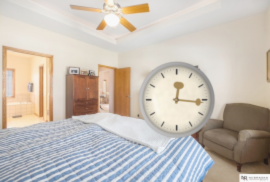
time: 12:16
